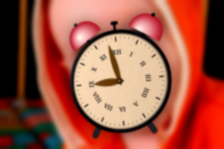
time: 8:58
